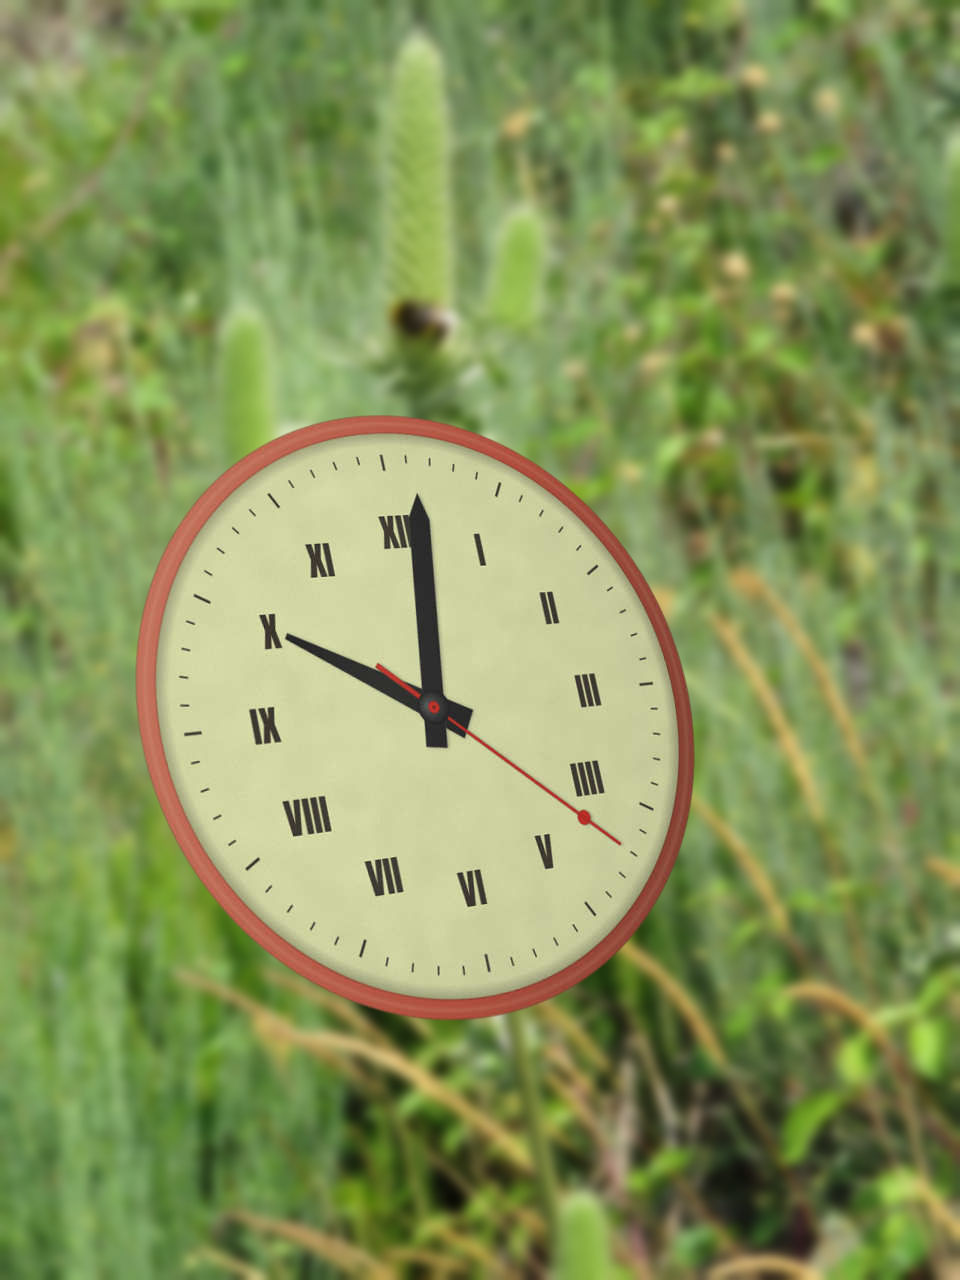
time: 10:01:22
